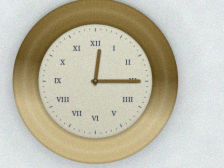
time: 12:15
